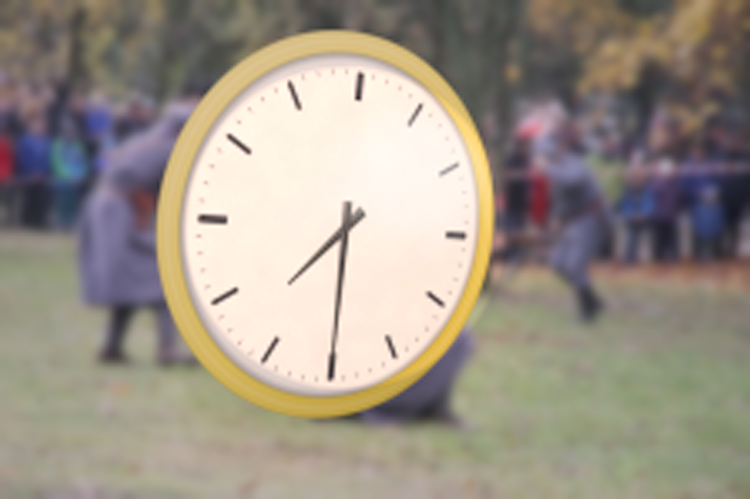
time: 7:30
